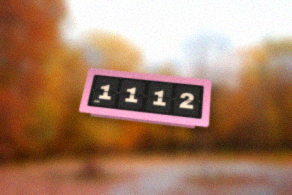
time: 11:12
